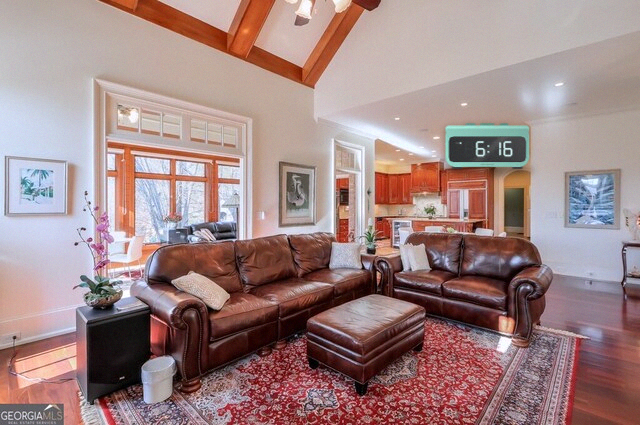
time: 6:16
